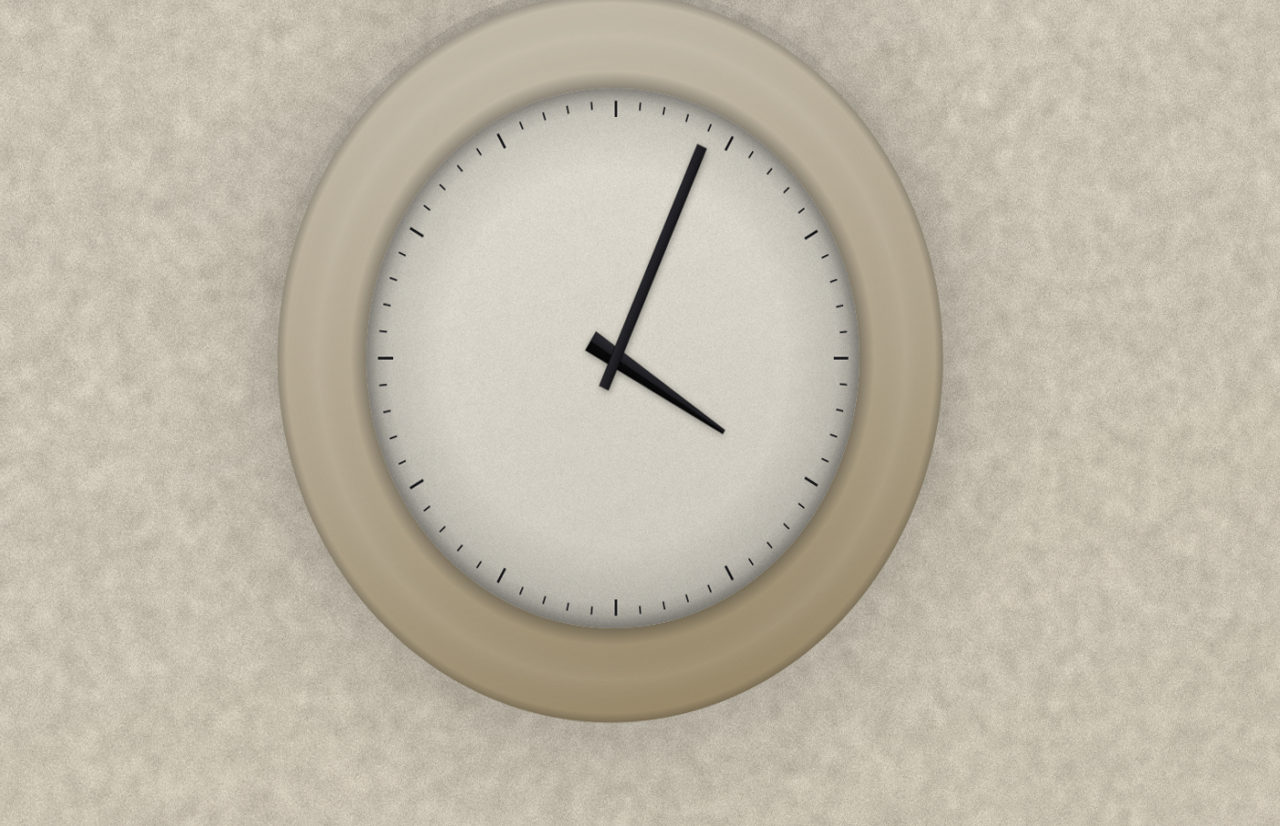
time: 4:04
